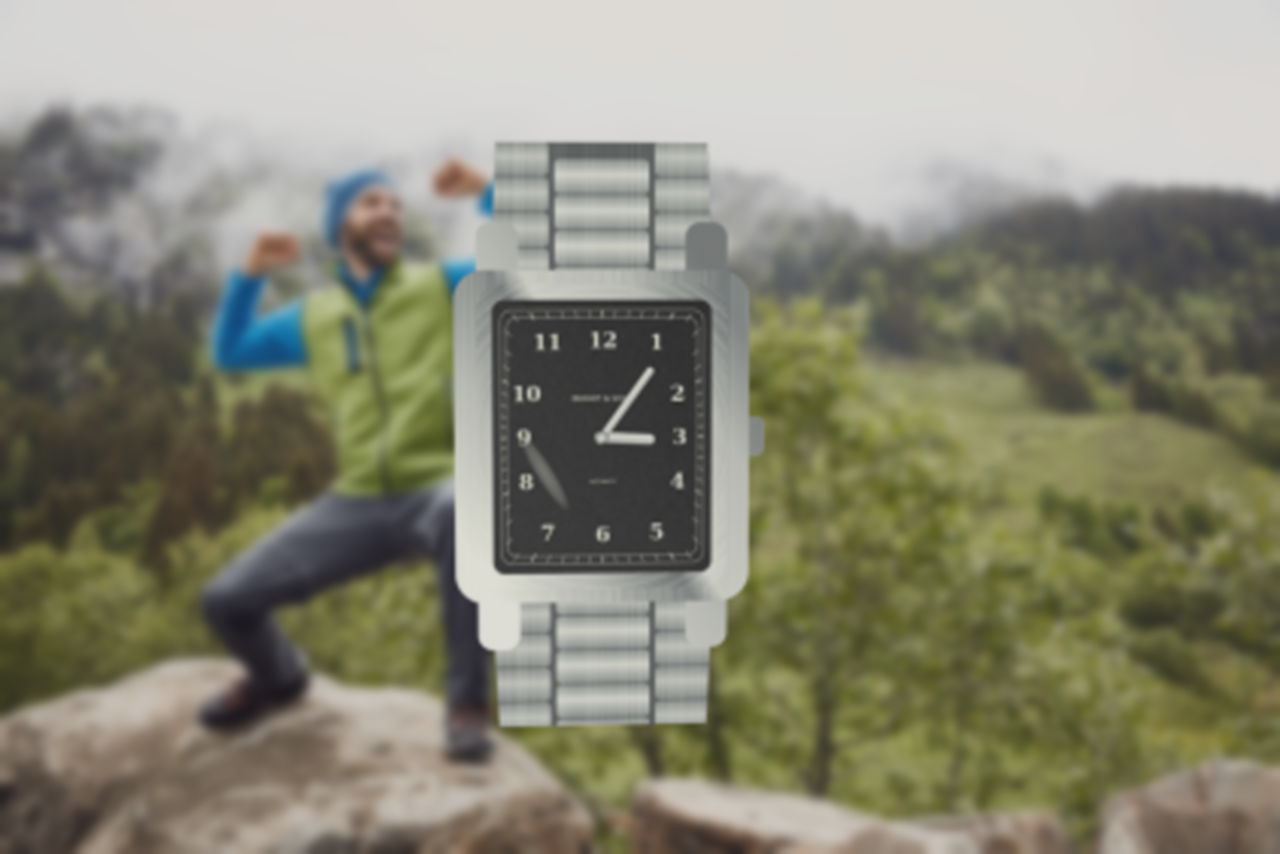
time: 3:06
